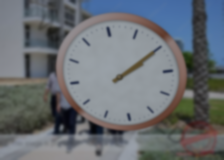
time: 2:10
